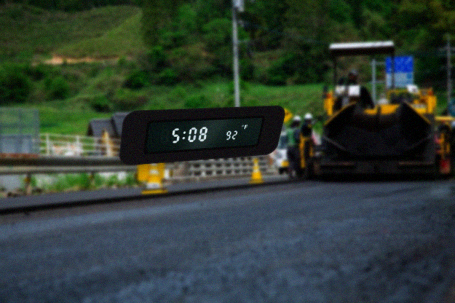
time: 5:08
